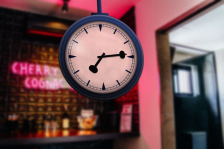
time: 7:14
